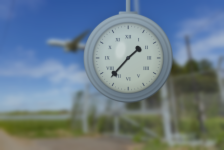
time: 1:37
